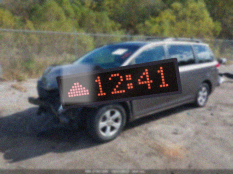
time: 12:41
